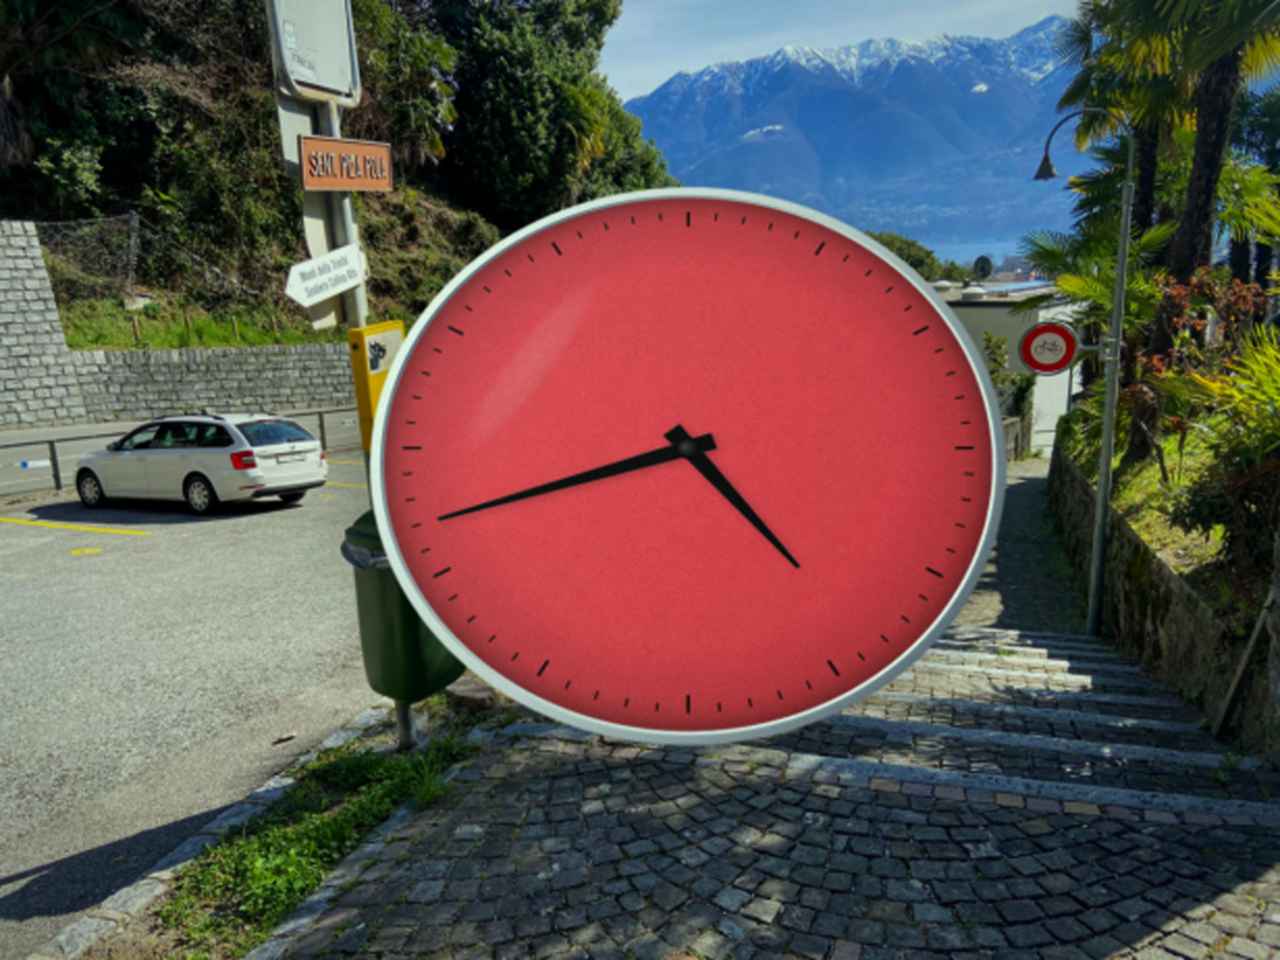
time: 4:42
